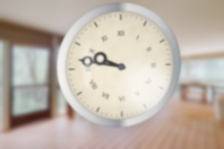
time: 9:47
